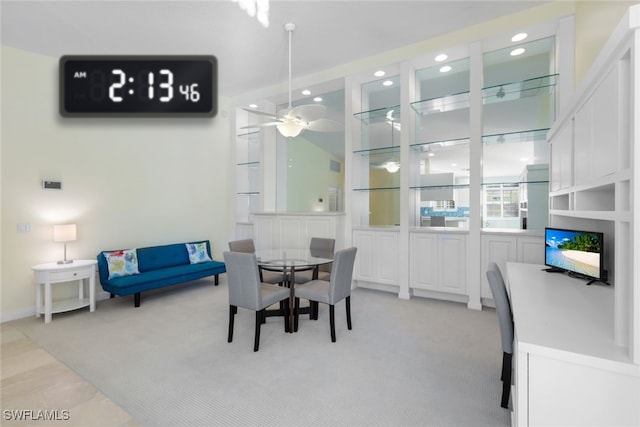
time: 2:13:46
